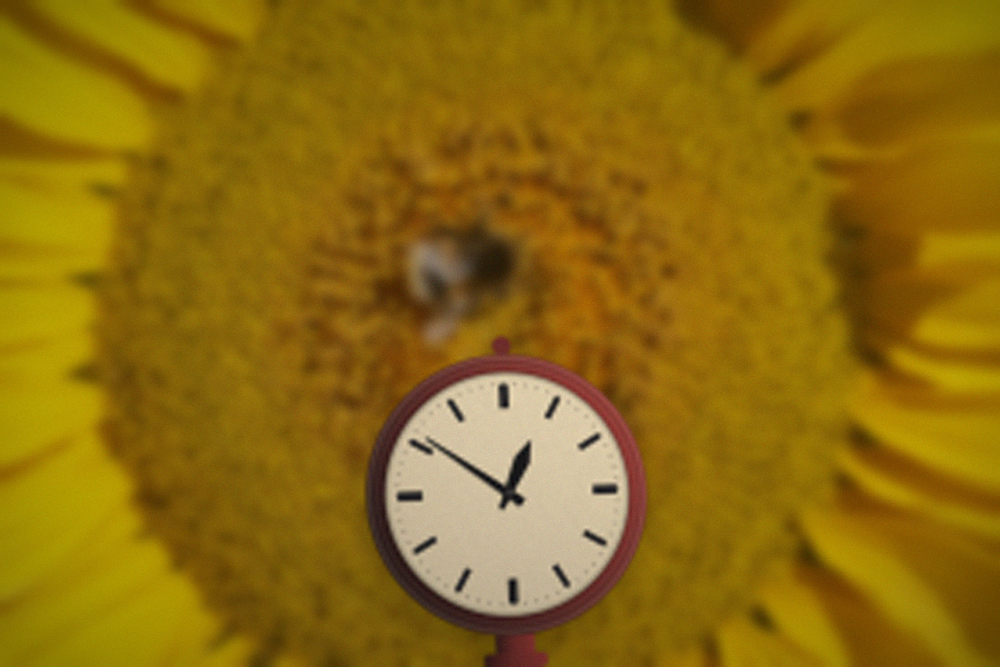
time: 12:51
